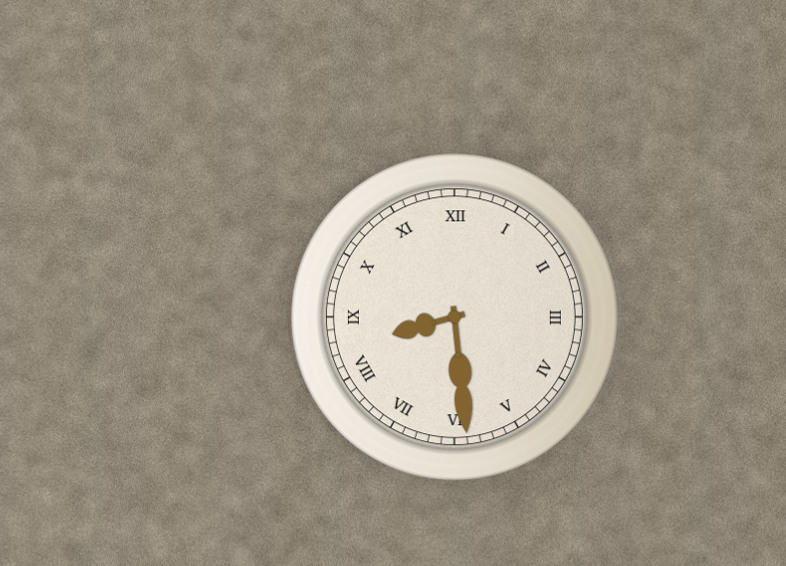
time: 8:29
